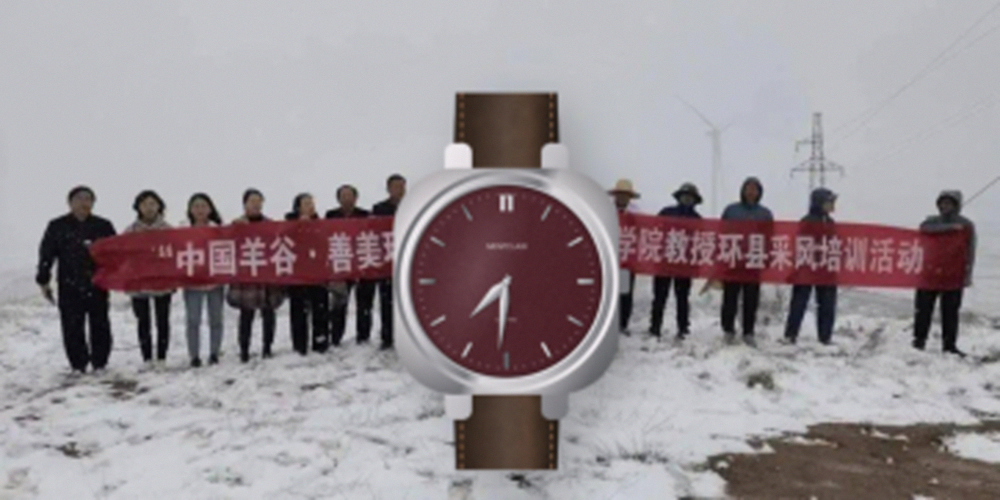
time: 7:31
